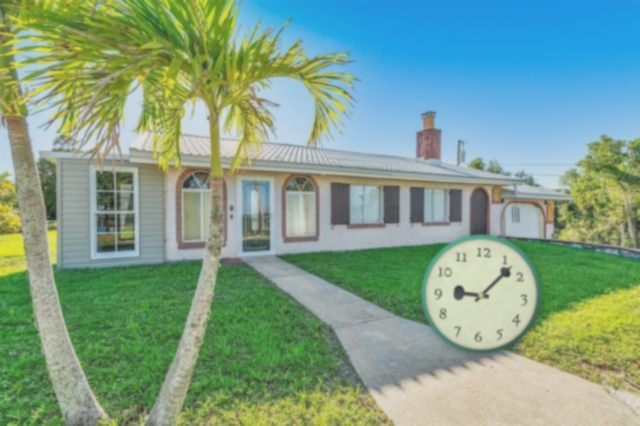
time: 9:07
